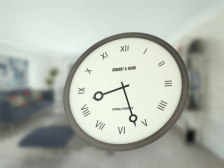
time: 8:27
